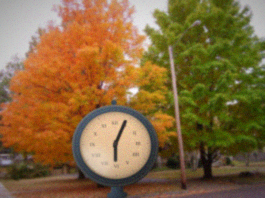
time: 6:04
